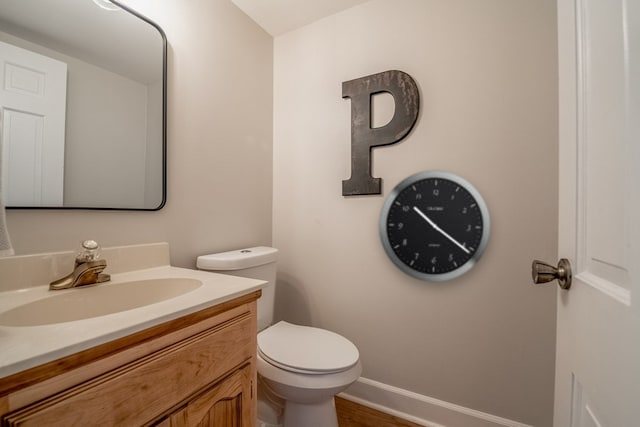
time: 10:21
